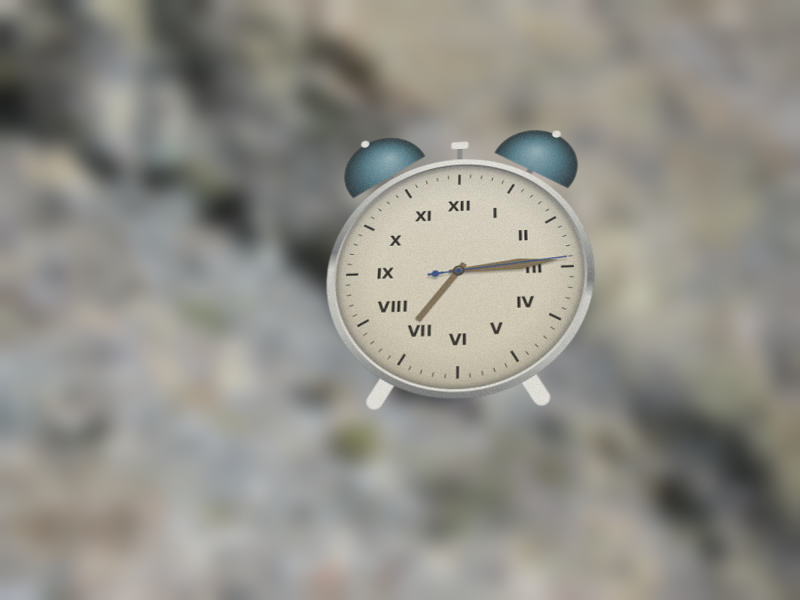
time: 7:14:14
